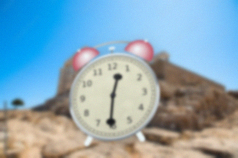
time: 12:31
